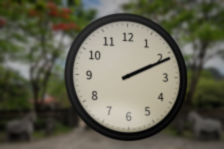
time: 2:11
